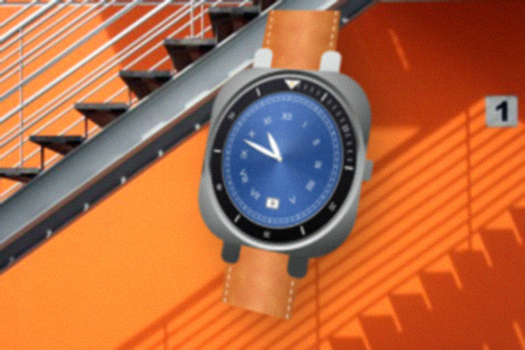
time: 10:48
